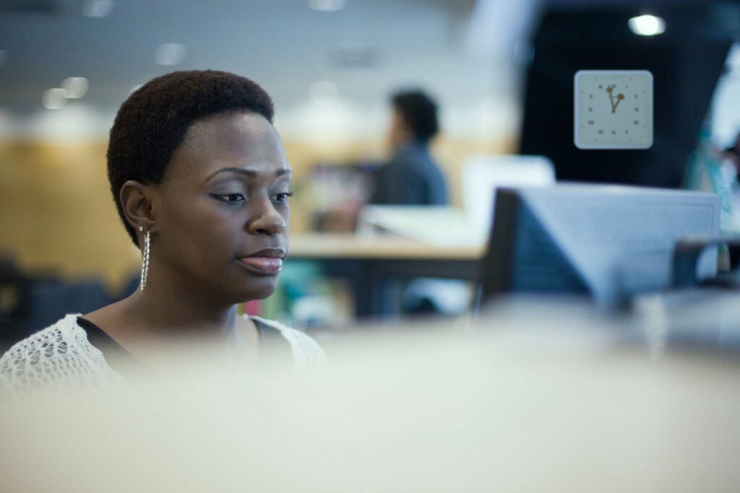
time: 12:58
